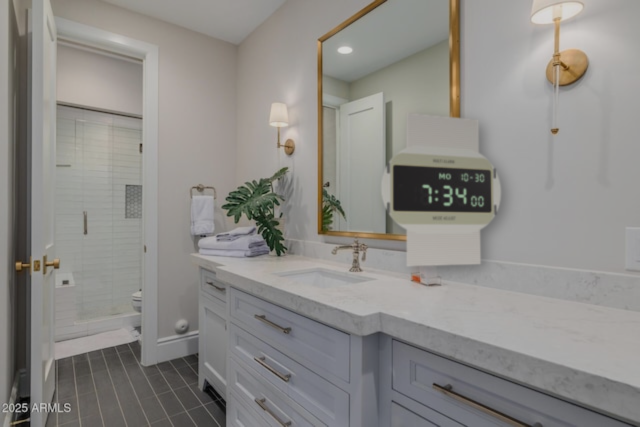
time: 7:34:00
